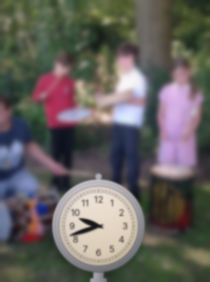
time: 9:42
